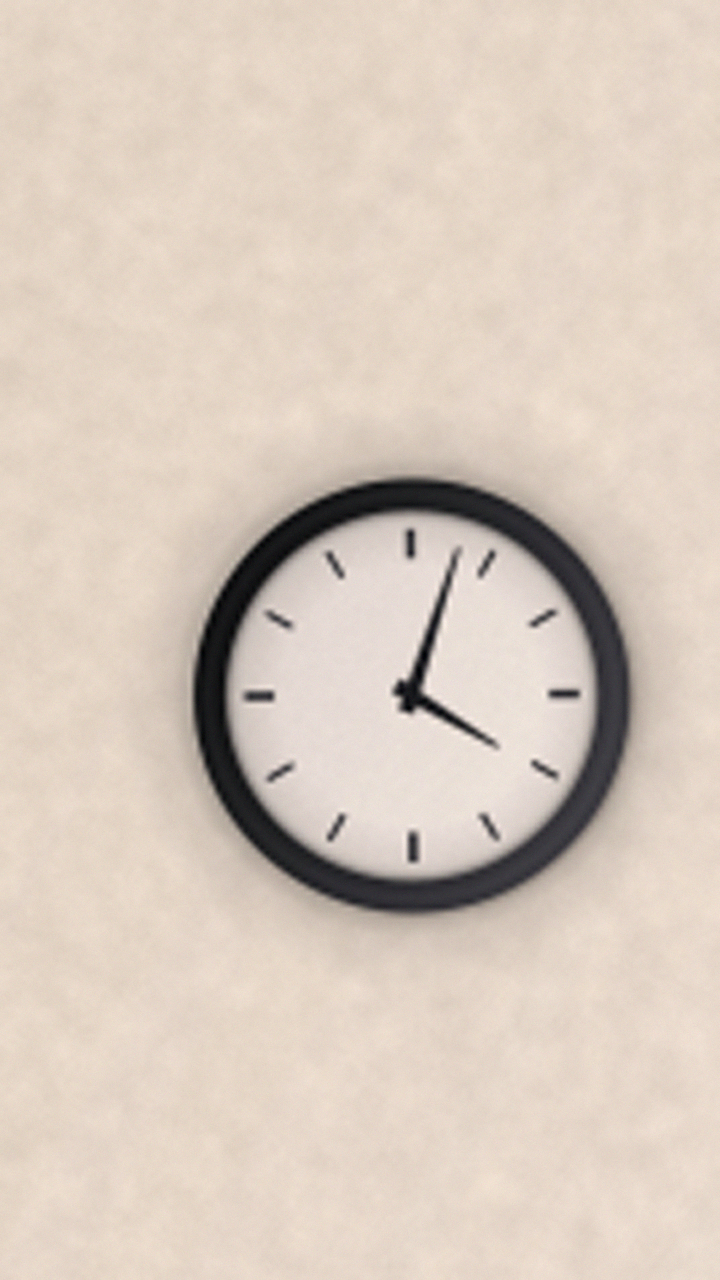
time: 4:03
